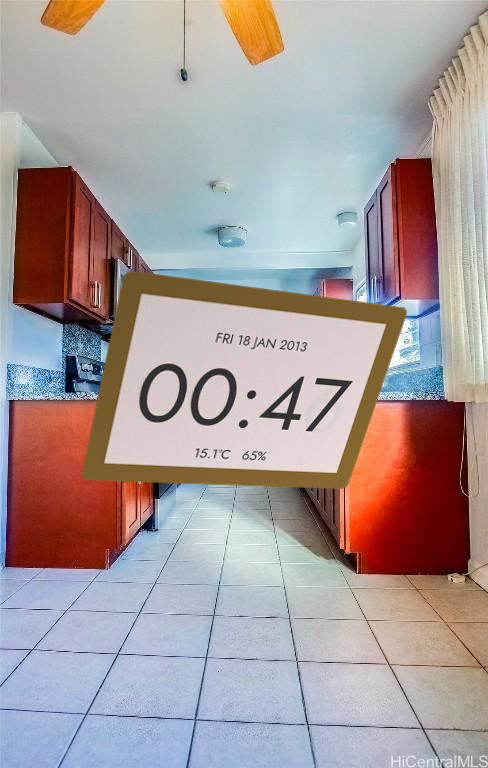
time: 0:47
